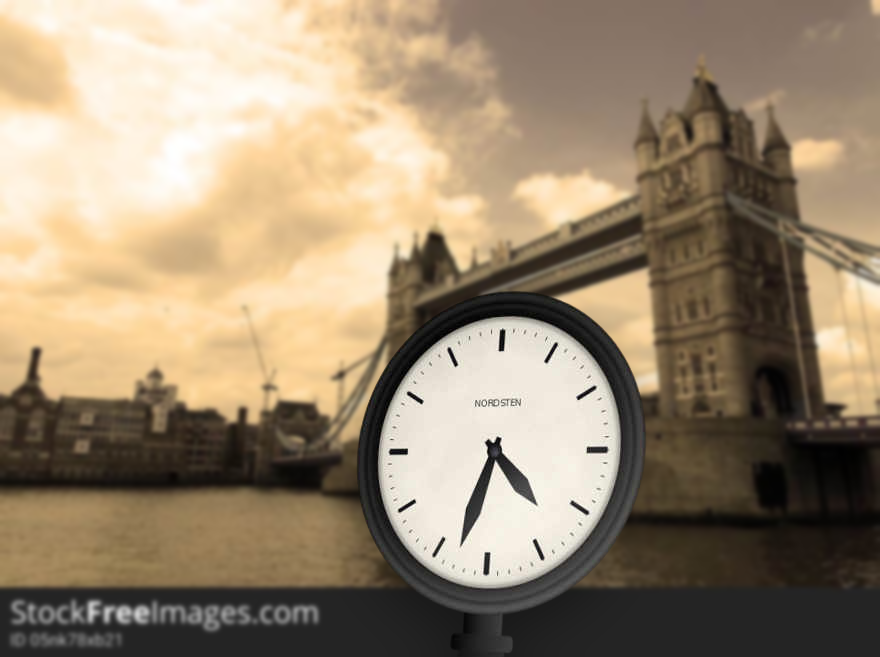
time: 4:33
